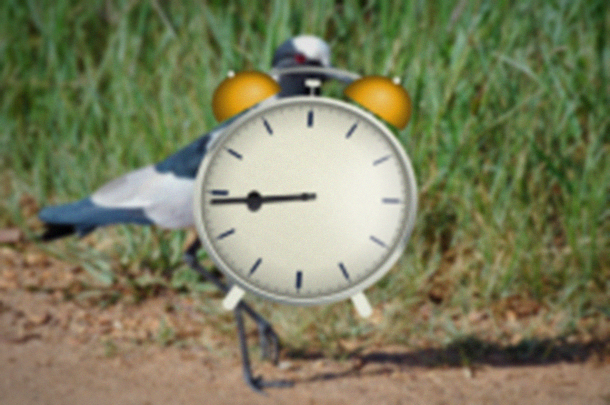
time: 8:44
